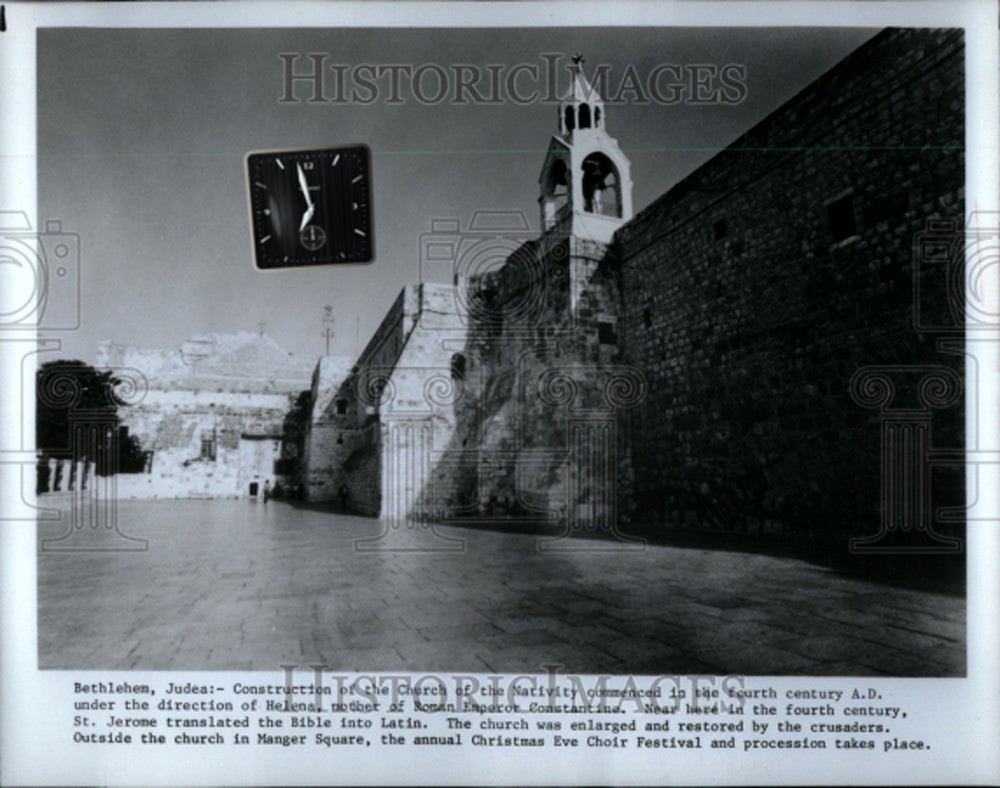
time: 6:58
